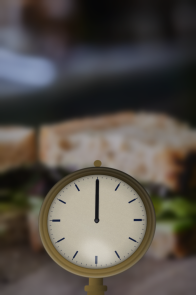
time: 12:00
